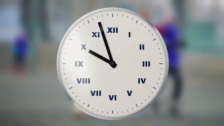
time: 9:57
